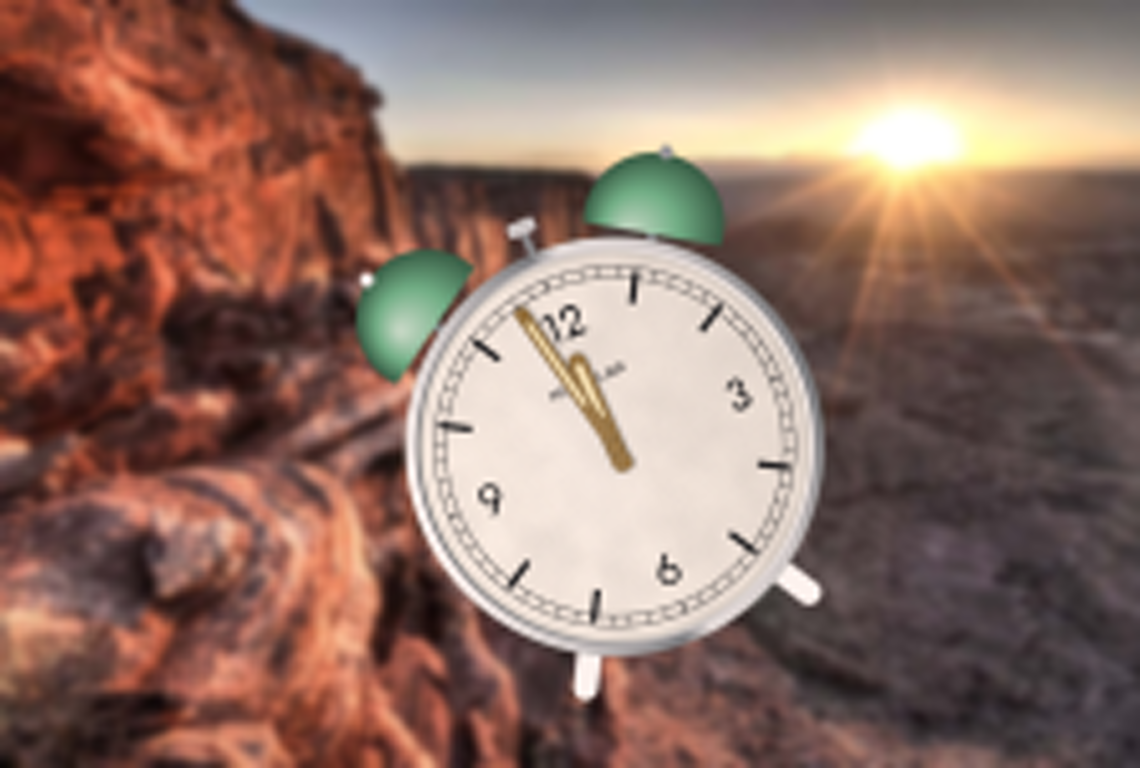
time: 11:58
